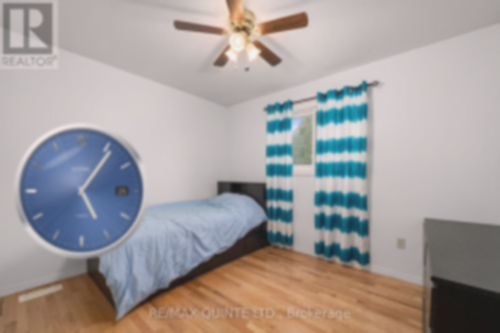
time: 5:06
